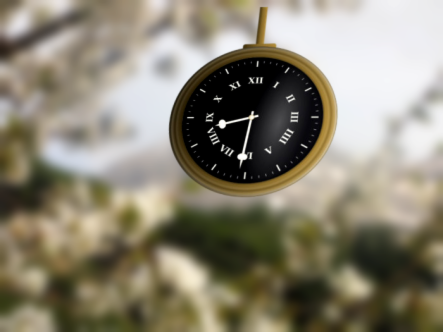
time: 8:31
